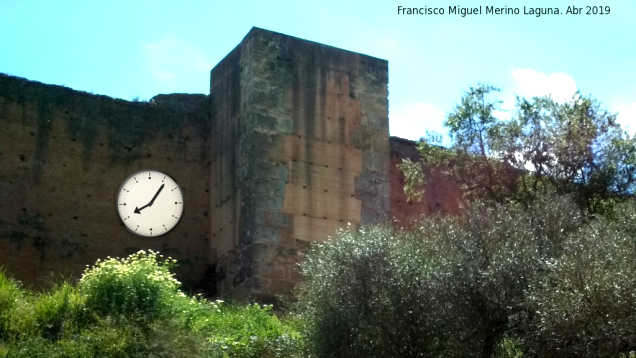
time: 8:06
